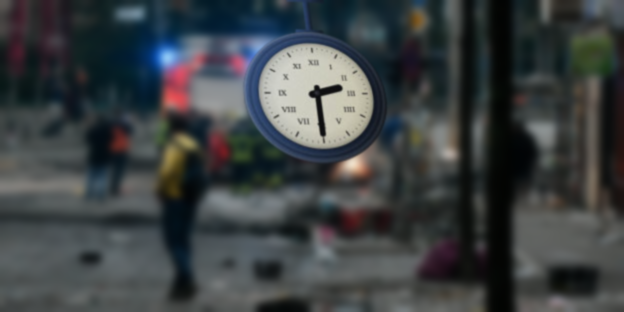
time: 2:30
